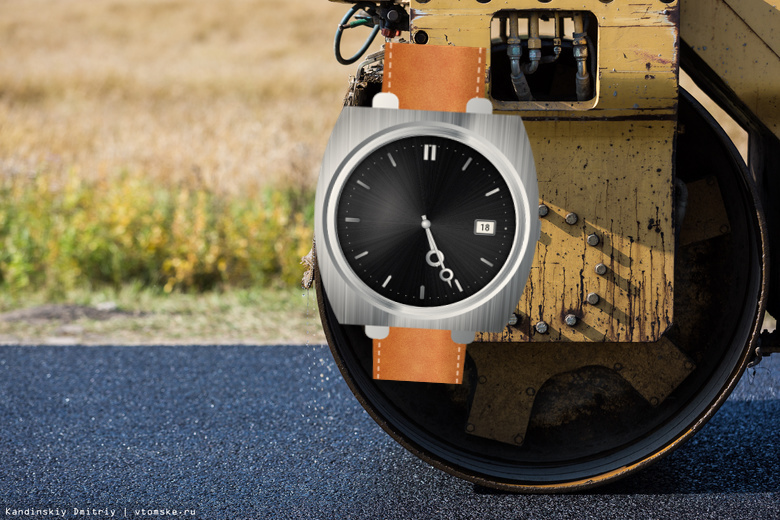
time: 5:26
